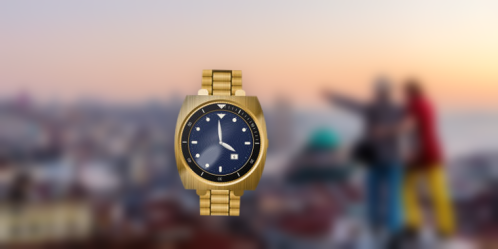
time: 3:59
